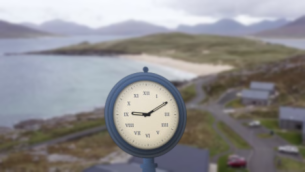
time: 9:10
